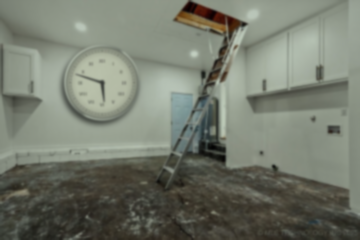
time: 5:48
